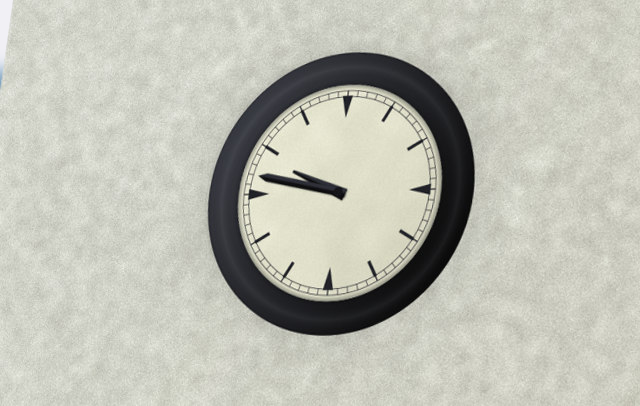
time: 9:47
